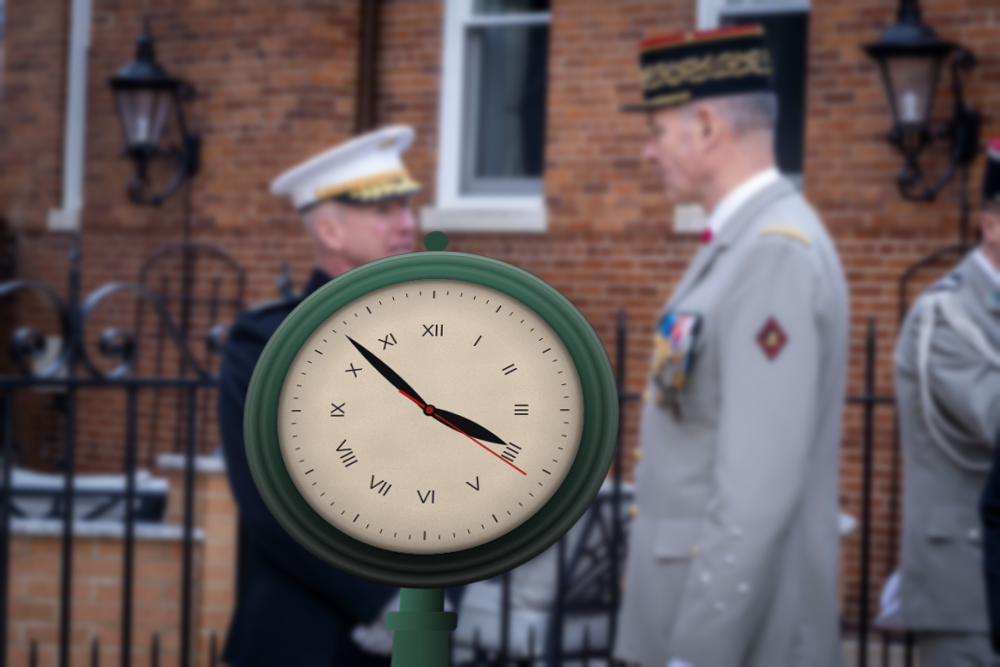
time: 3:52:21
